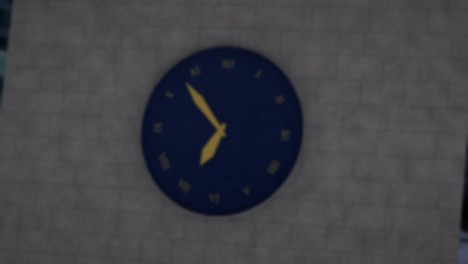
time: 6:53
